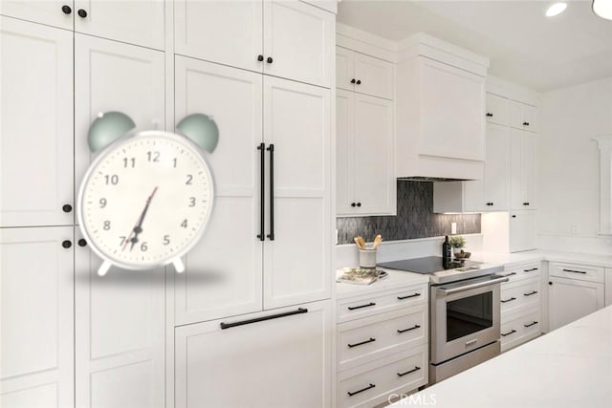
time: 6:32:34
